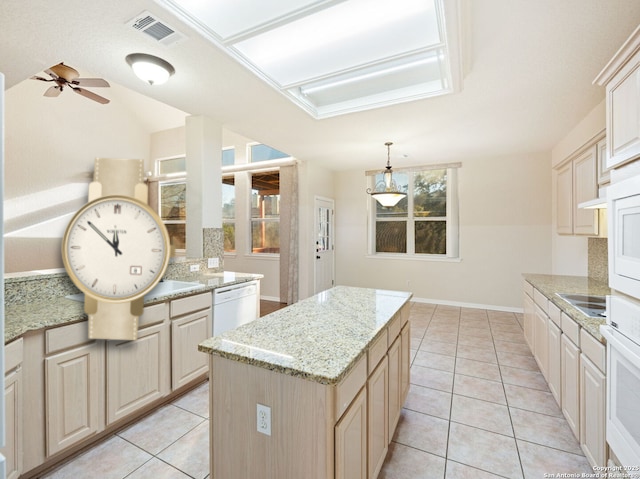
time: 11:52
